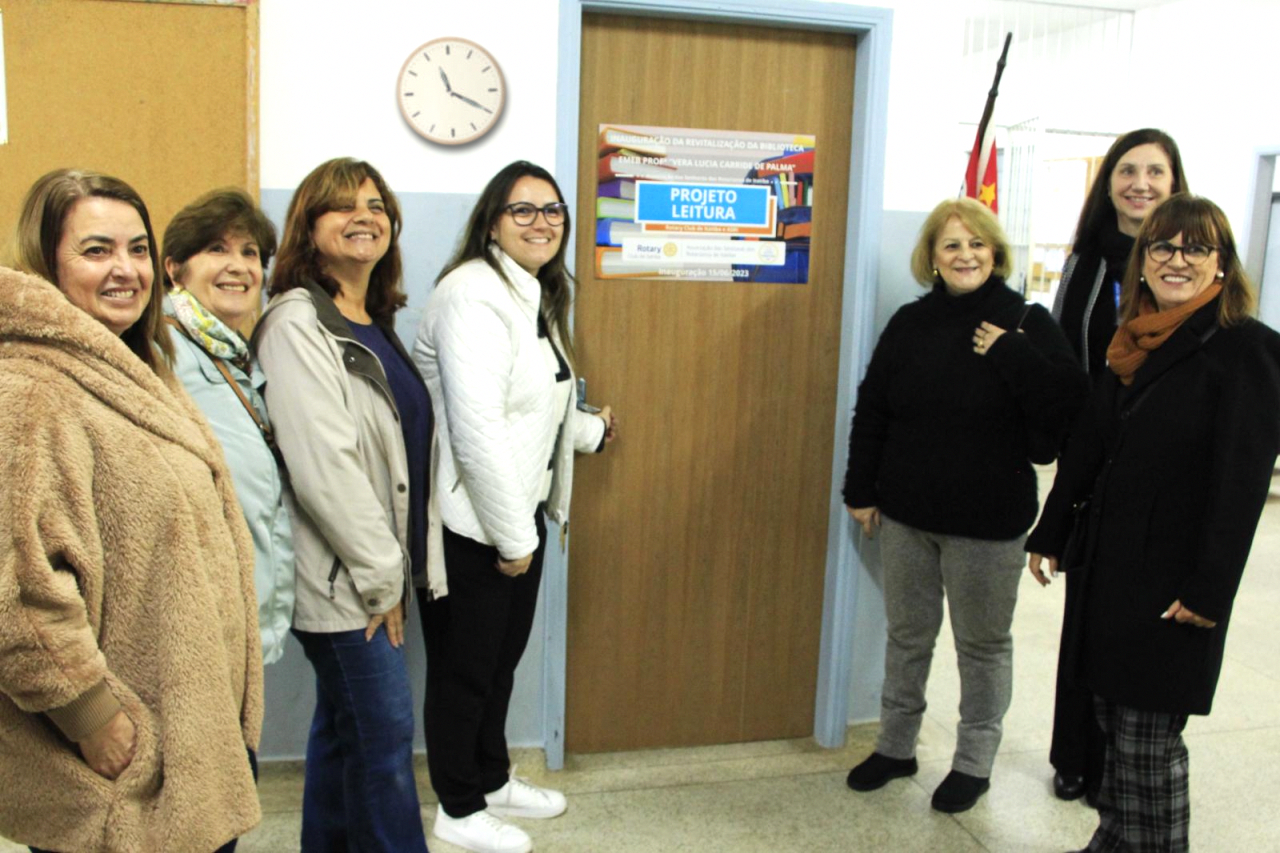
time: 11:20
